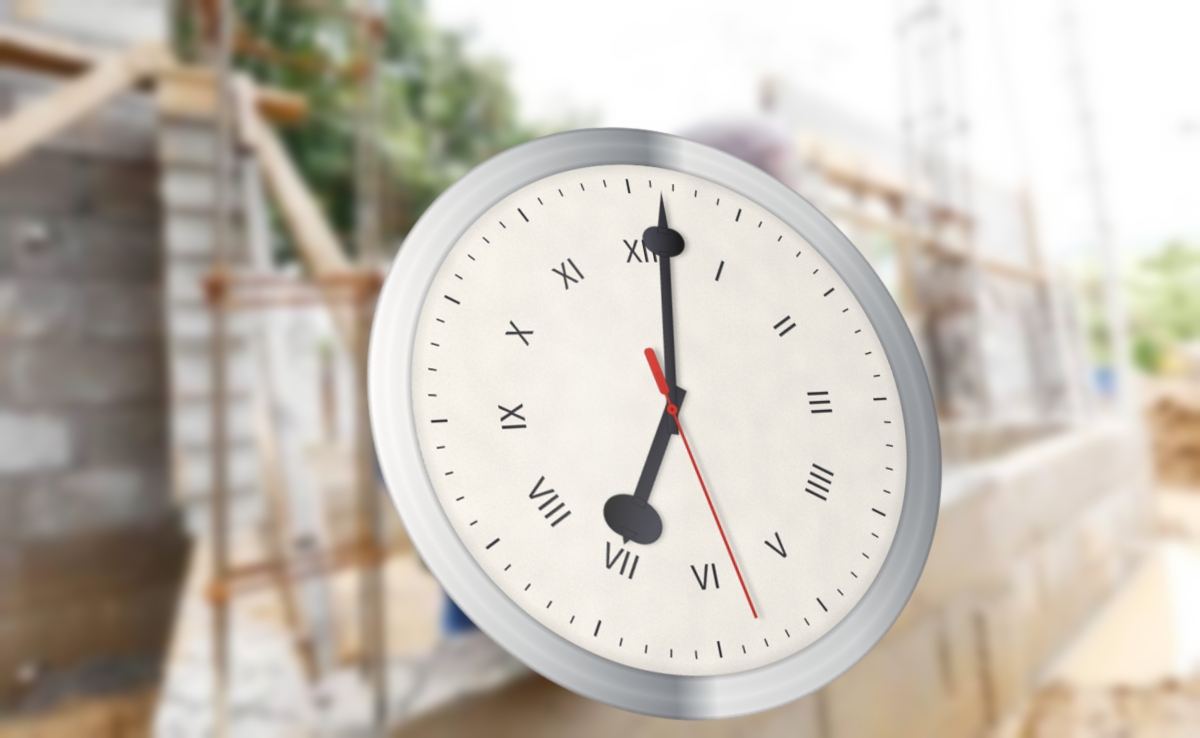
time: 7:01:28
